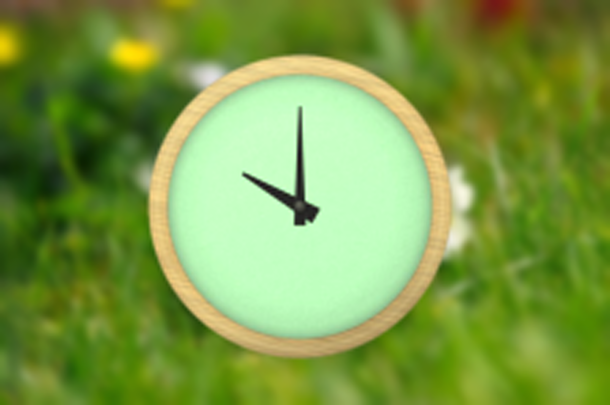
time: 10:00
